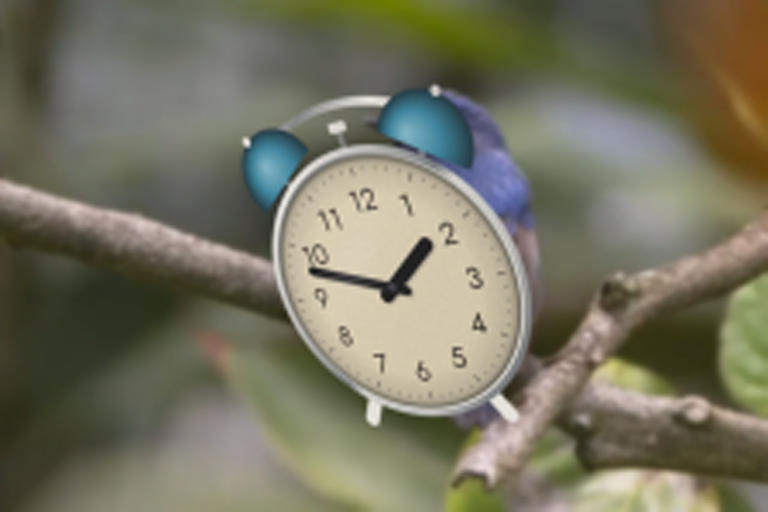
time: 1:48
